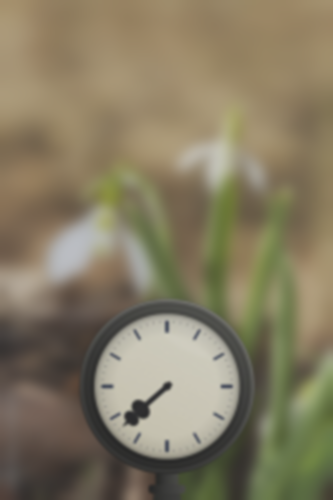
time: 7:38
